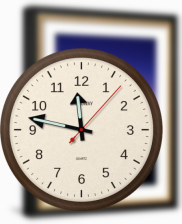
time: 11:47:07
